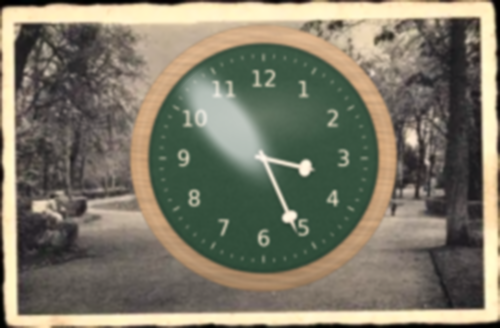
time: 3:26
